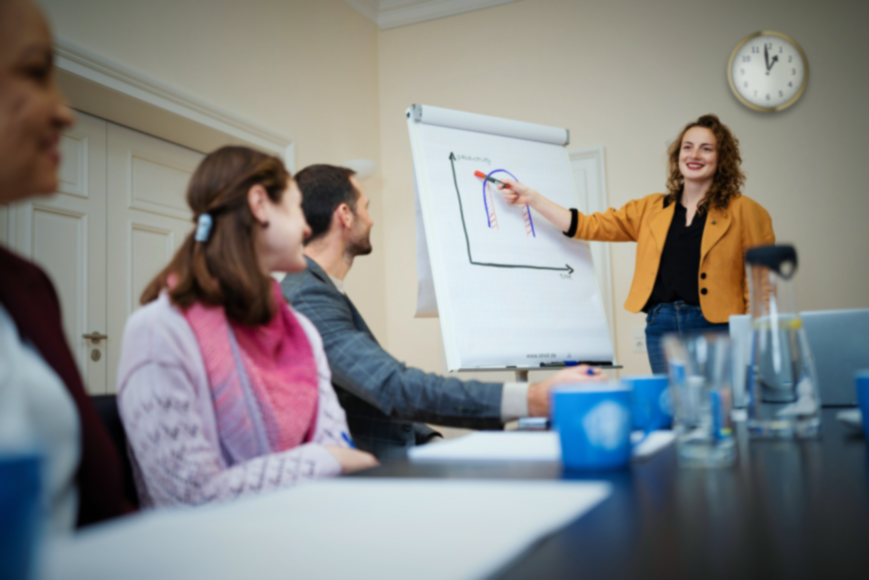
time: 12:59
